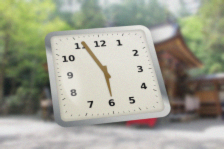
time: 5:56
